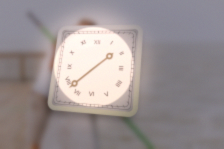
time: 1:38
